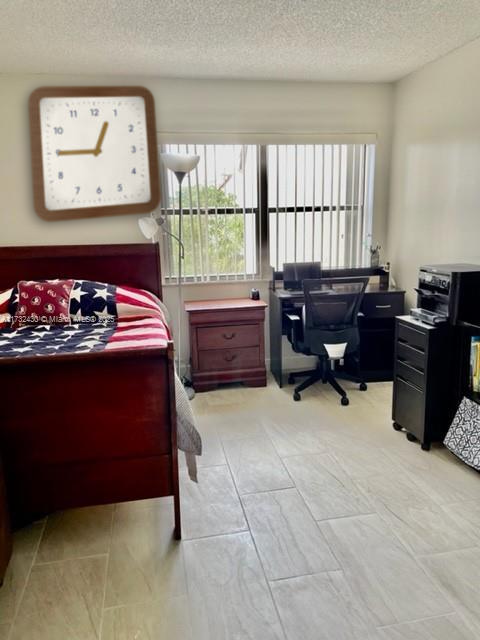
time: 12:45
